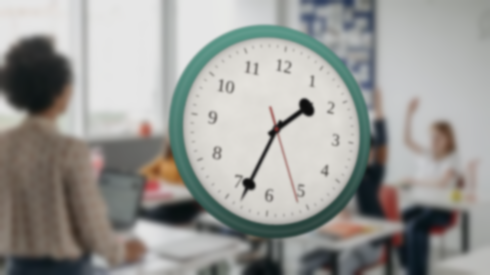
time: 1:33:26
